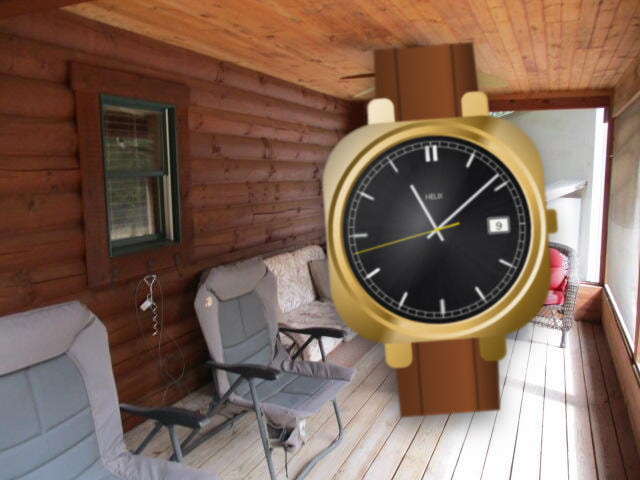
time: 11:08:43
